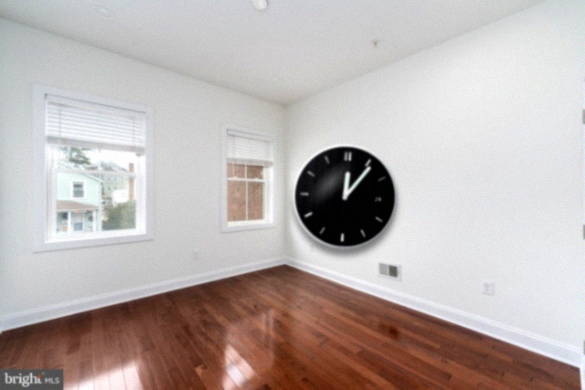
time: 12:06
